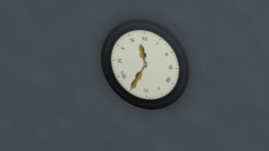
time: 11:35
